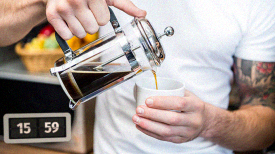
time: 15:59
